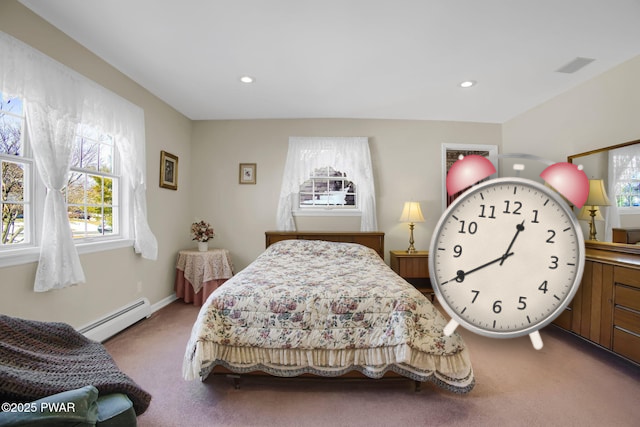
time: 12:40
